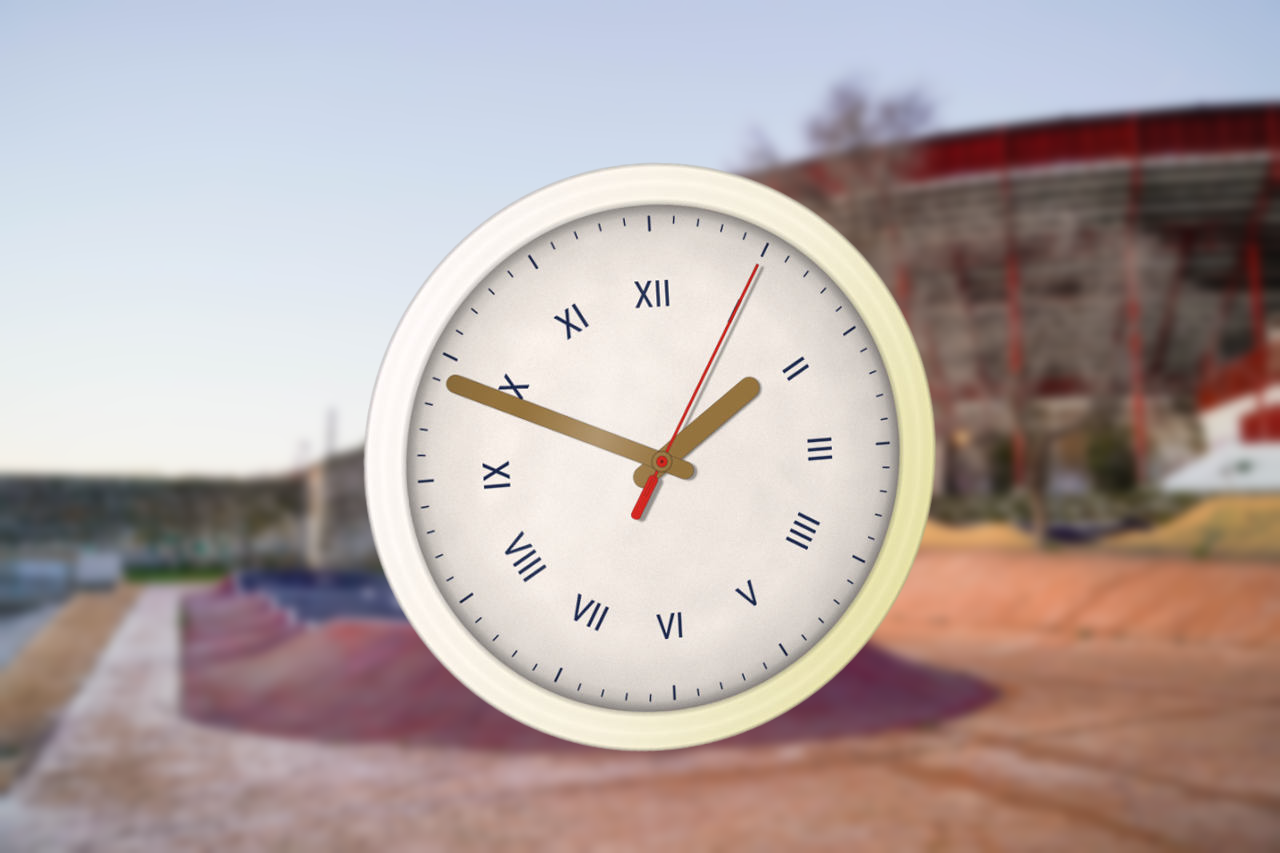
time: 1:49:05
